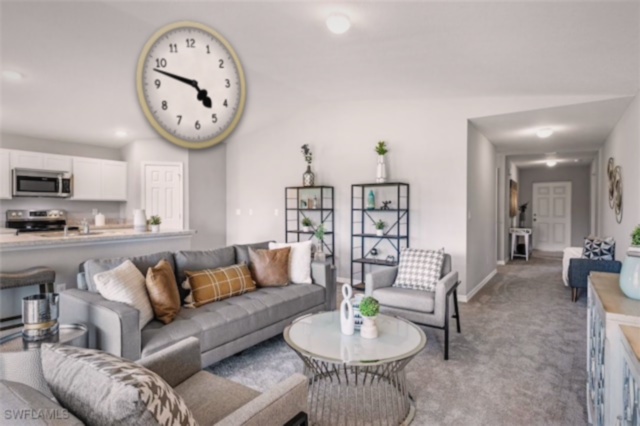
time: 4:48
